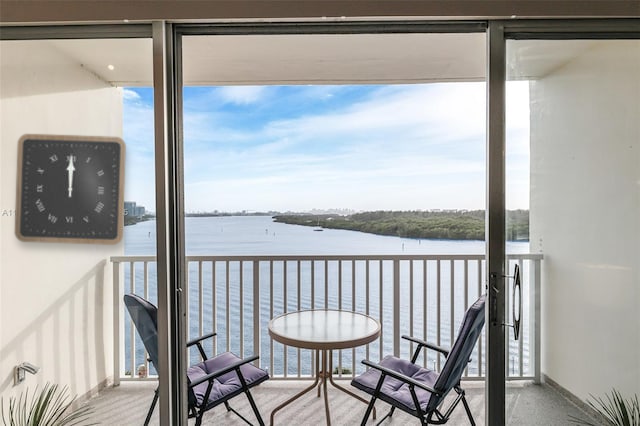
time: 12:00
